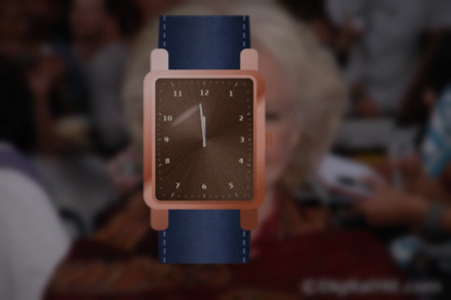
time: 11:59
